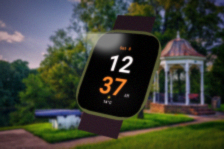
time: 12:37
